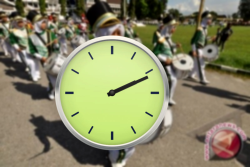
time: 2:11
